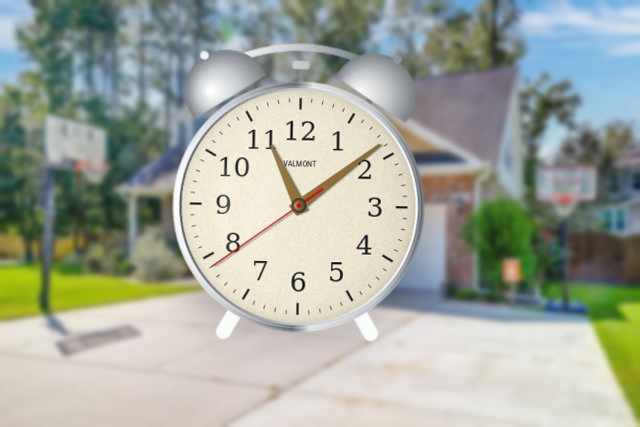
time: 11:08:39
